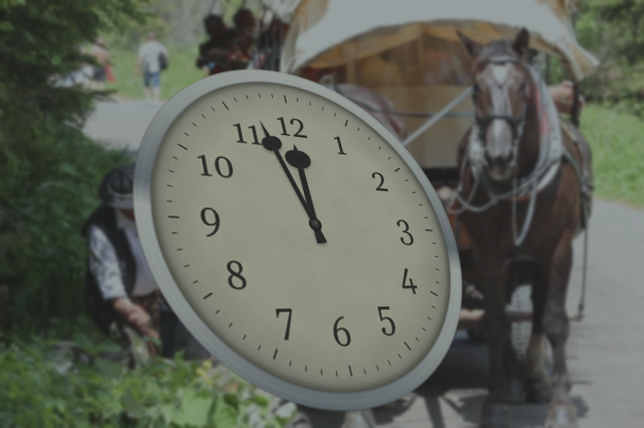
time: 11:57
